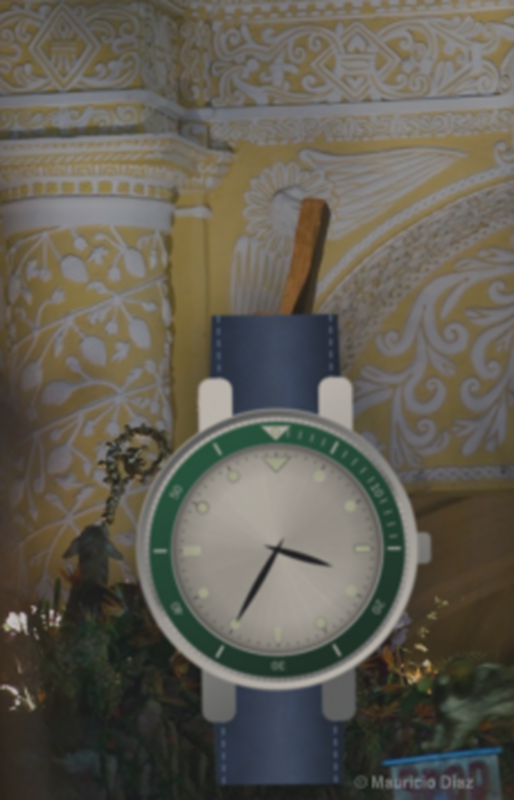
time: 3:35
